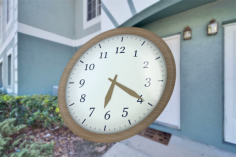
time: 6:20
